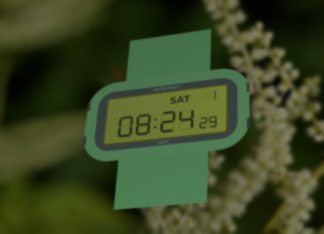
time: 8:24:29
